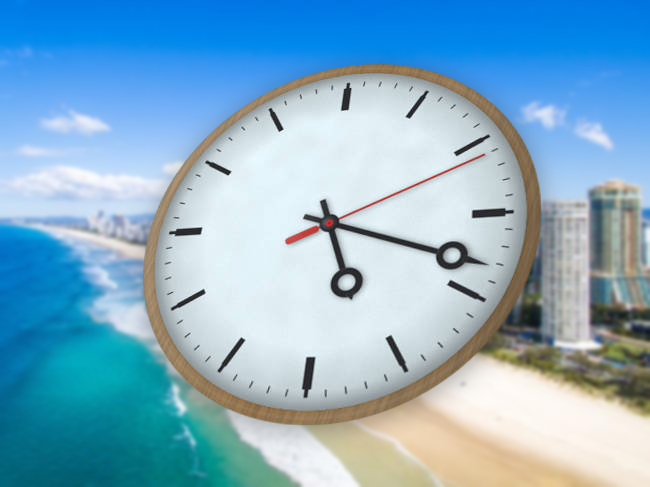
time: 5:18:11
